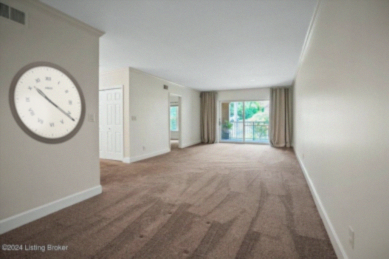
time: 10:21
